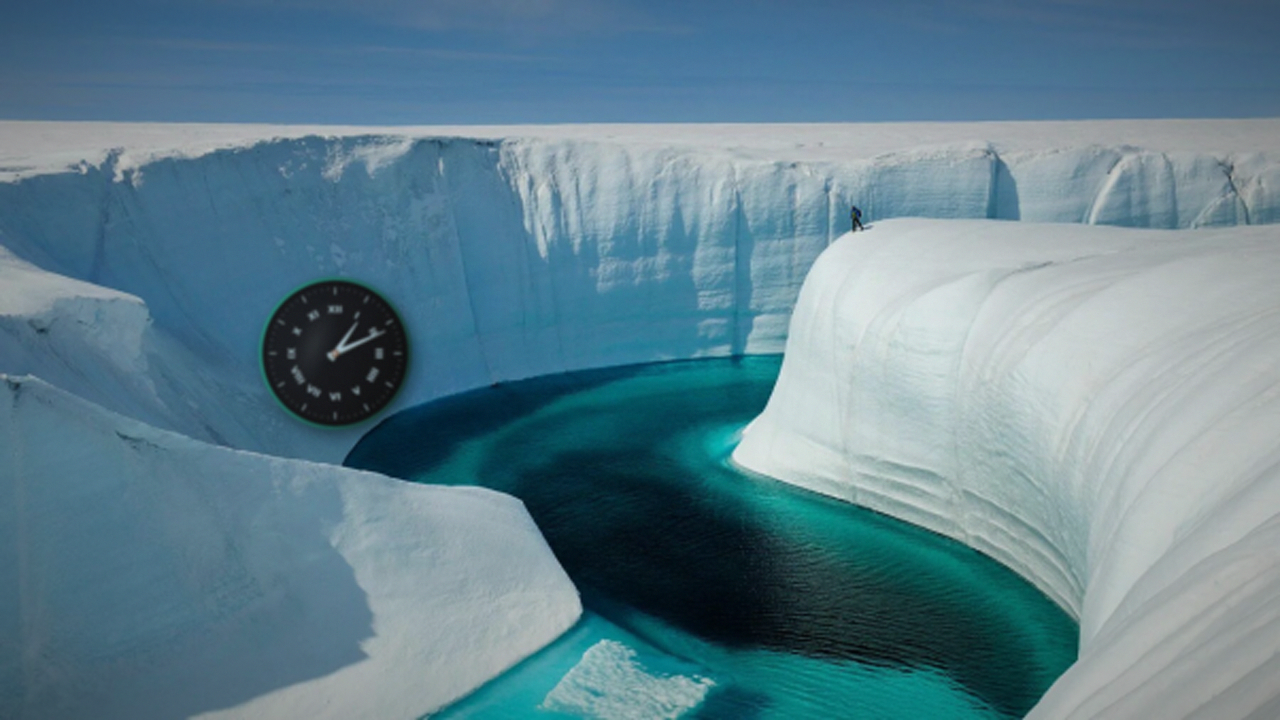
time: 1:11
